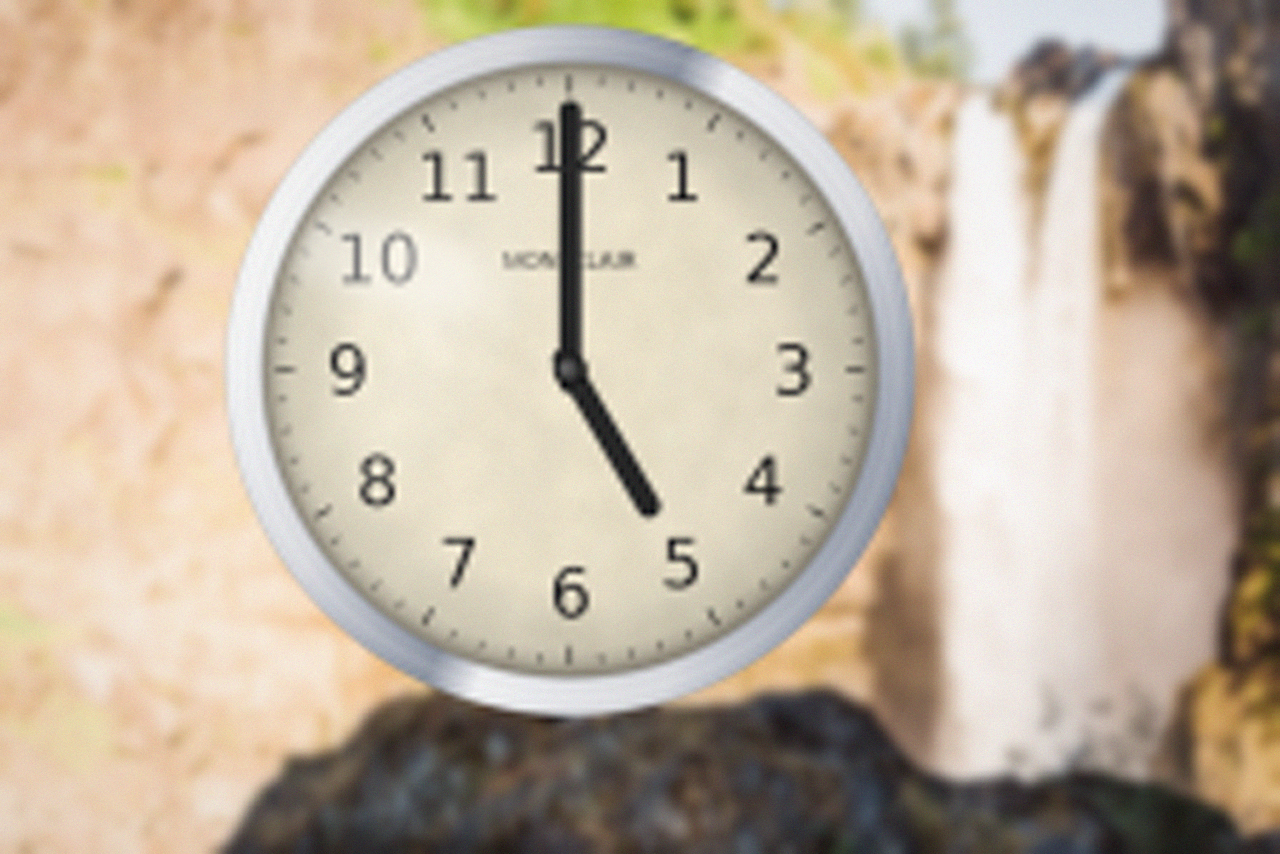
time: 5:00
